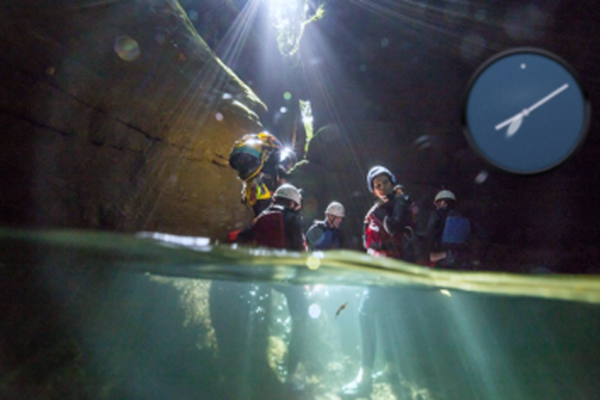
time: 8:10
